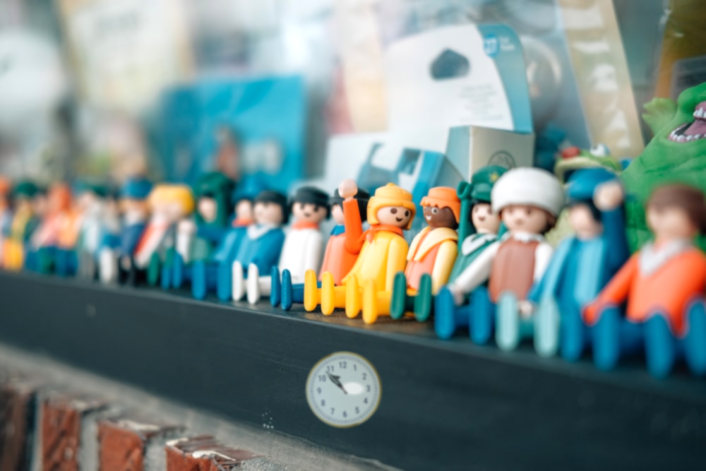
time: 10:53
